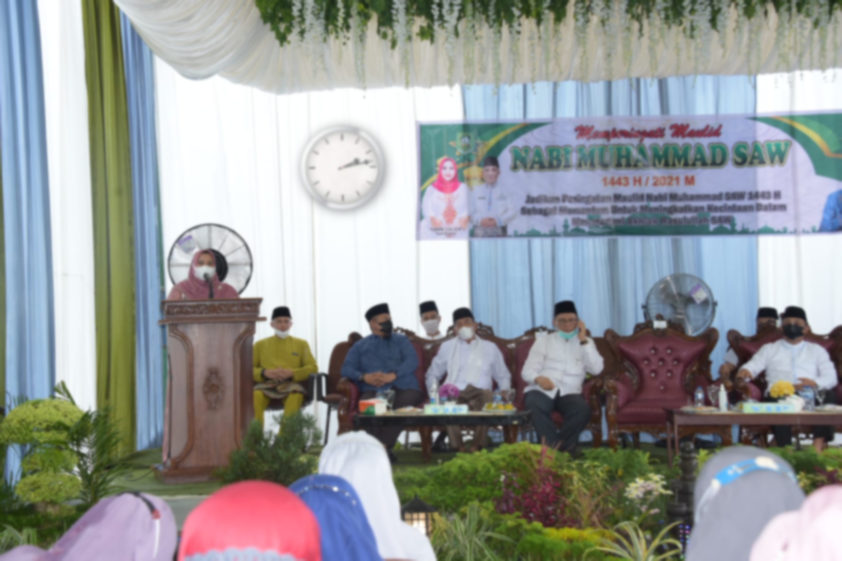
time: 2:13
